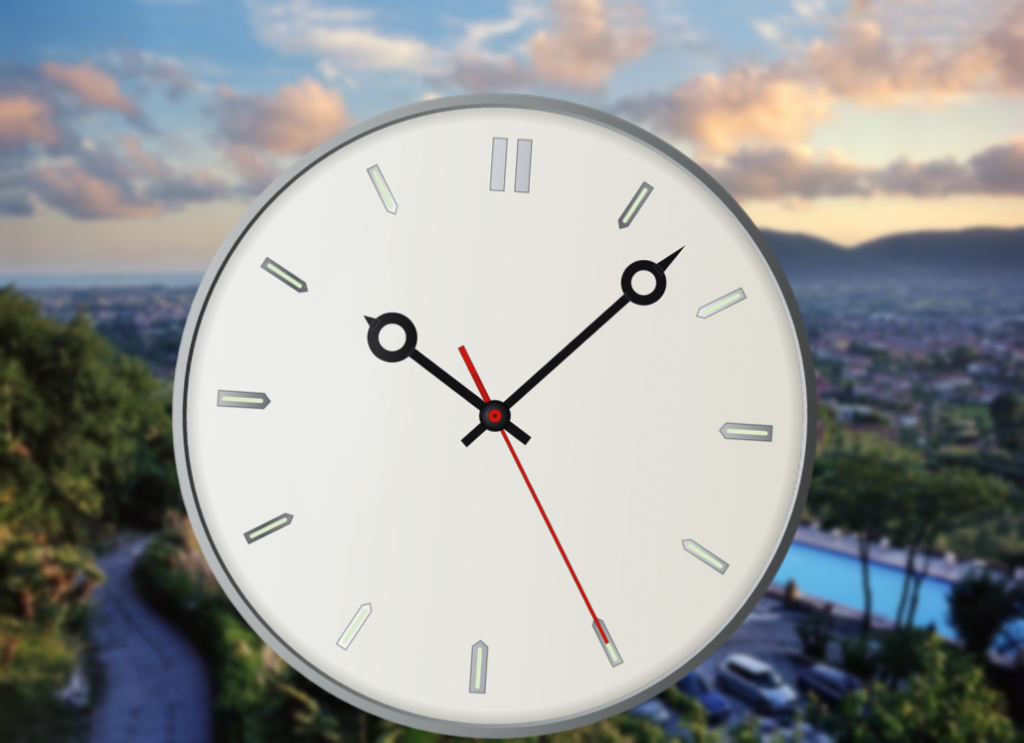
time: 10:07:25
